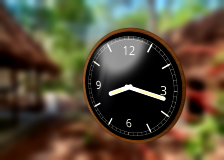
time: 8:17
